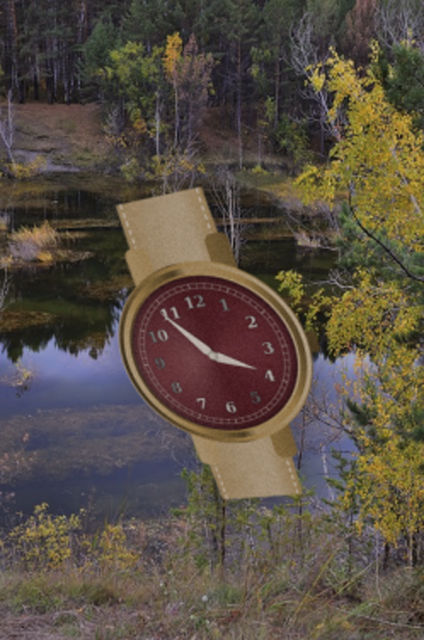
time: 3:54
